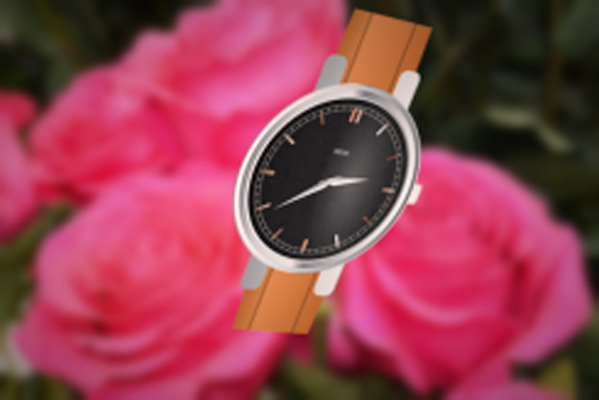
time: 2:39
